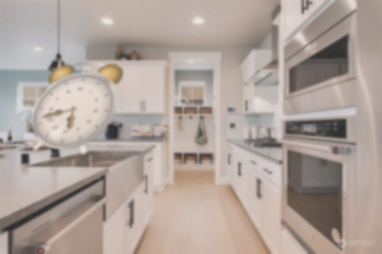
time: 5:42
